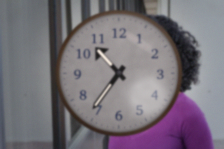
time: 10:36
